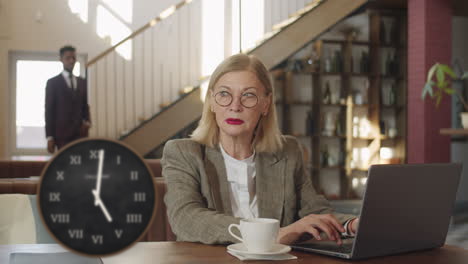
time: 5:01
